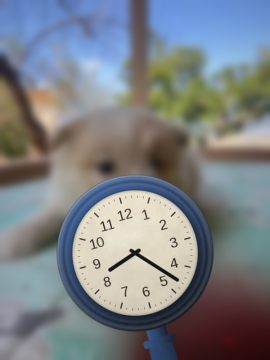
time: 8:23
